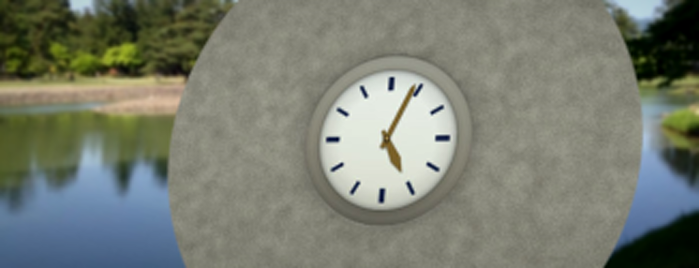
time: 5:04
